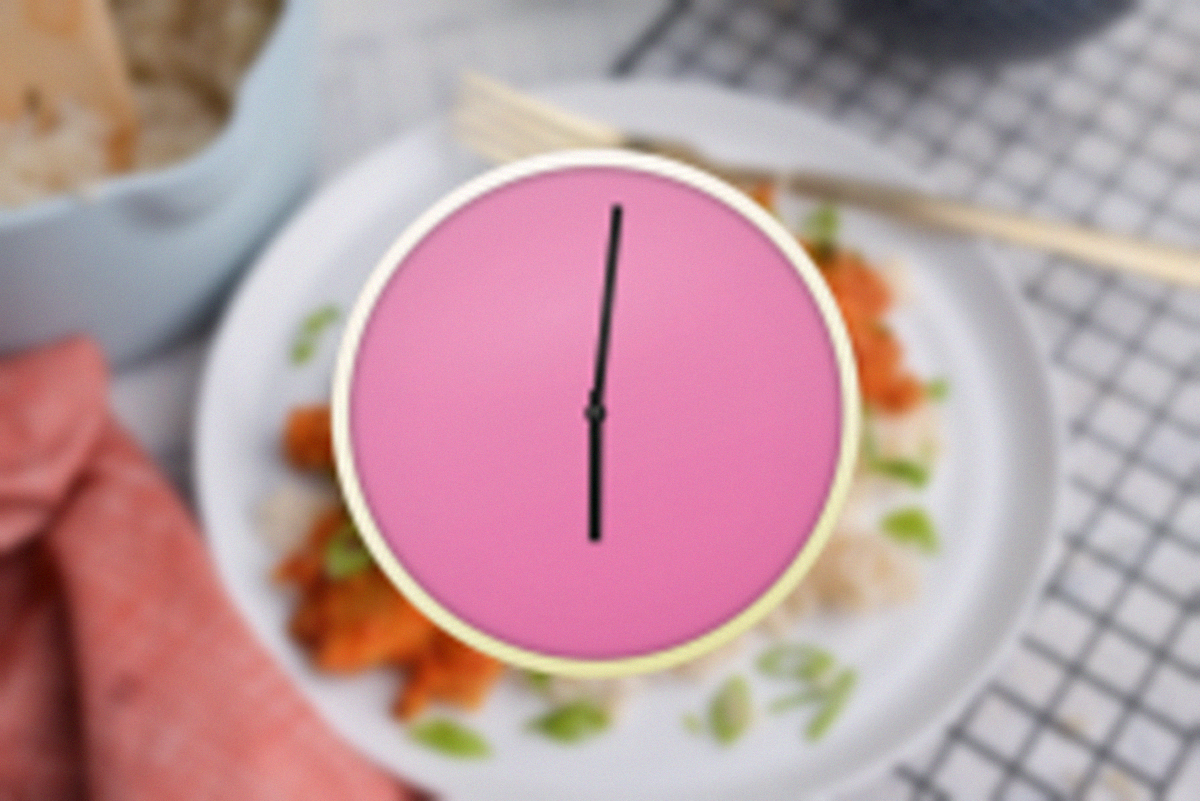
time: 6:01
